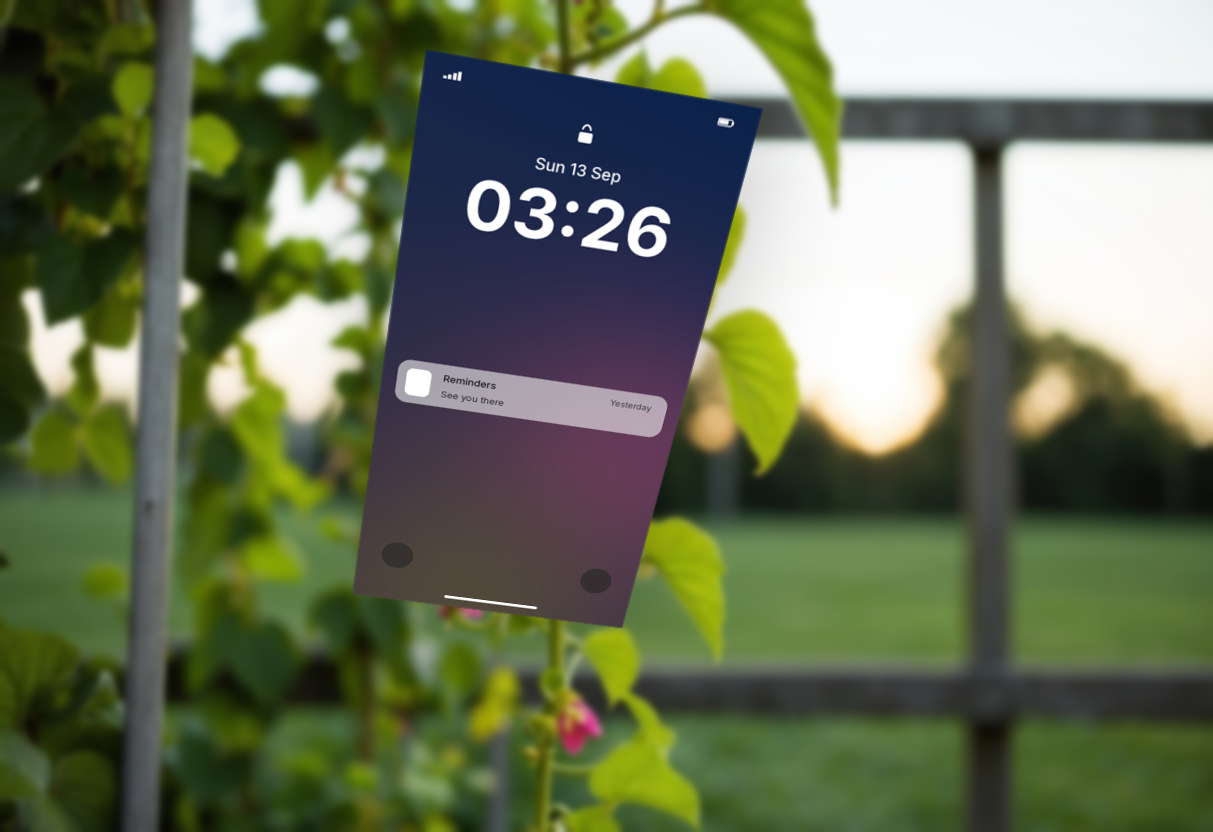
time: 3:26
